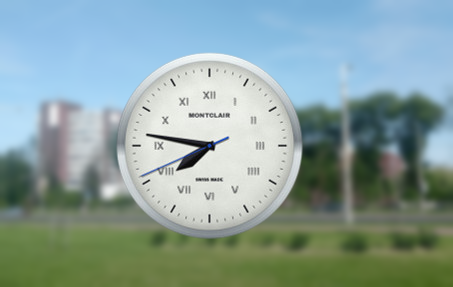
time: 7:46:41
